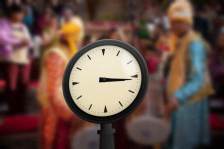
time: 3:16
